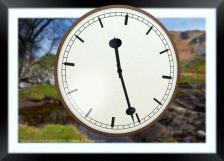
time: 11:26
